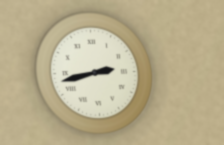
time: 2:43
